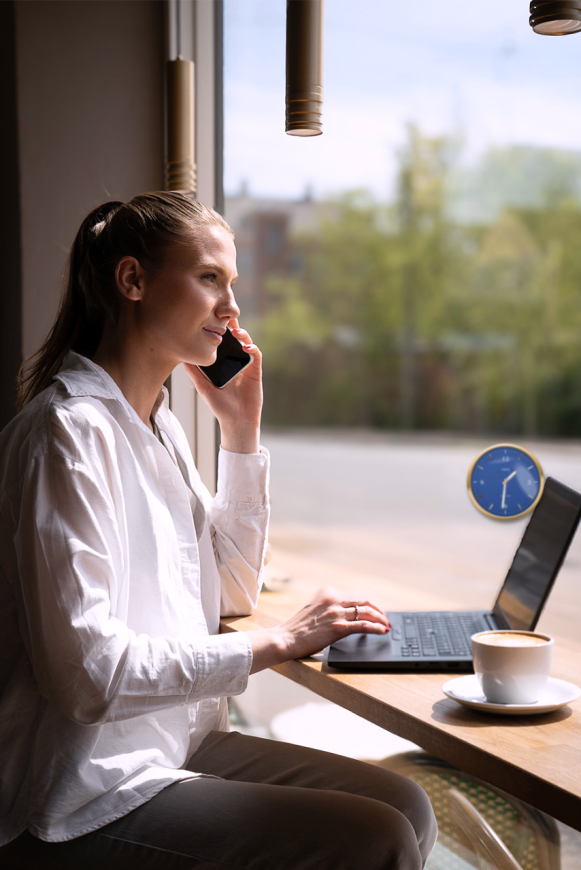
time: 1:31
